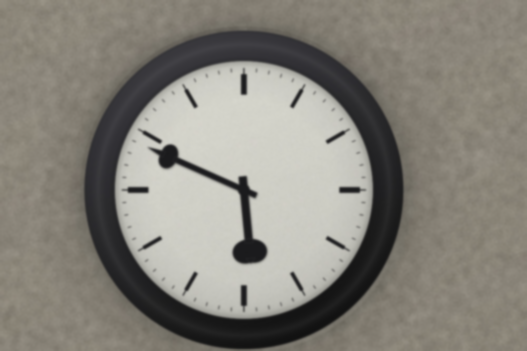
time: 5:49
